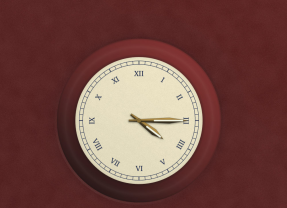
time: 4:15
